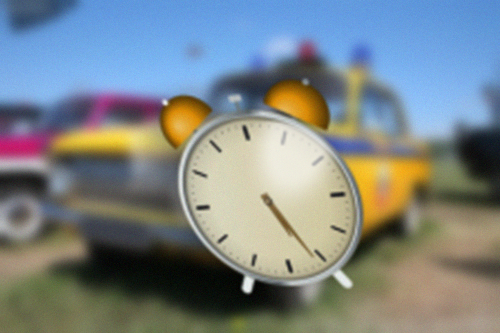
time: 5:26
